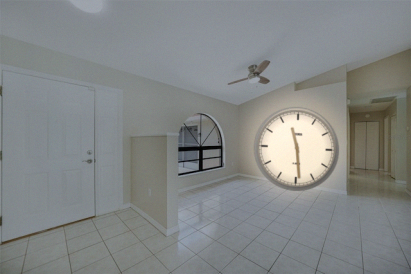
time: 11:29
